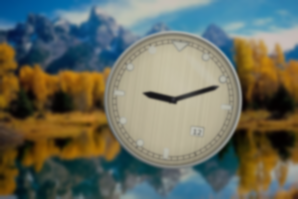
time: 9:11
